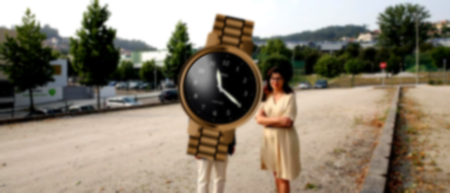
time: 11:20
